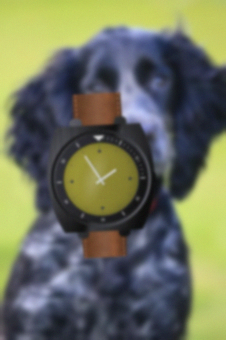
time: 1:55
